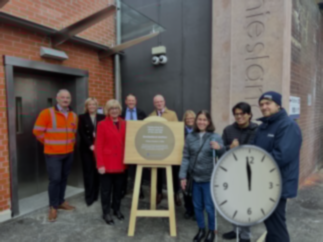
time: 11:59
